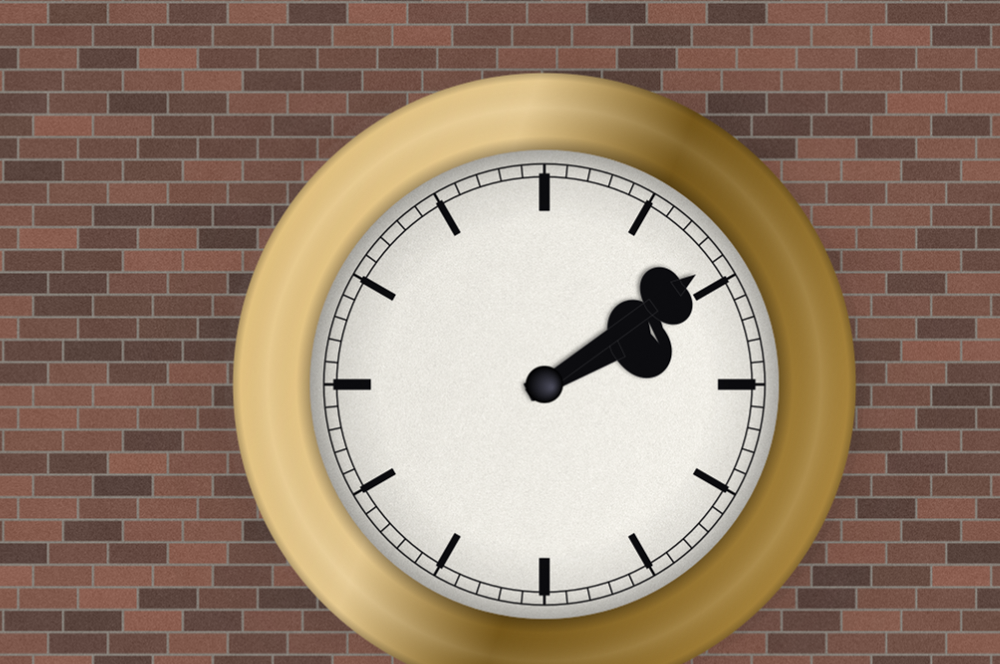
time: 2:09
